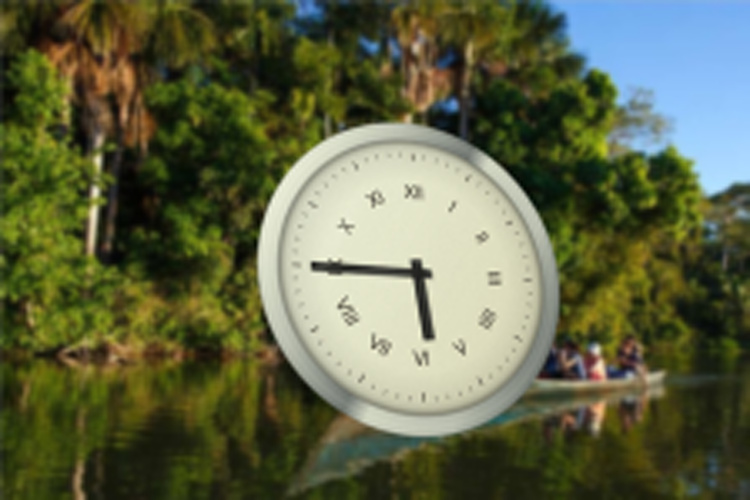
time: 5:45
